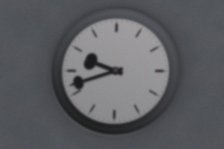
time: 9:42
